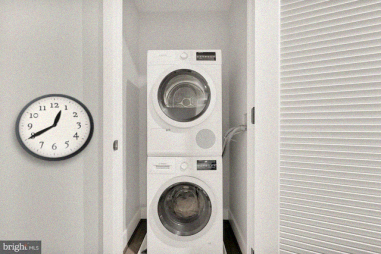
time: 12:40
